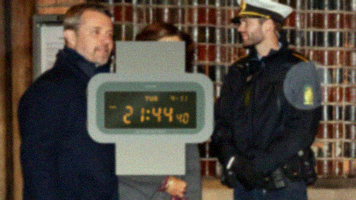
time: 21:44:40
